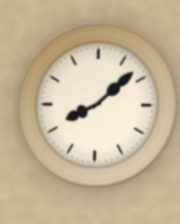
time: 8:08
